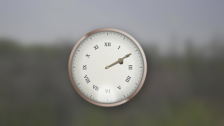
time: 2:10
